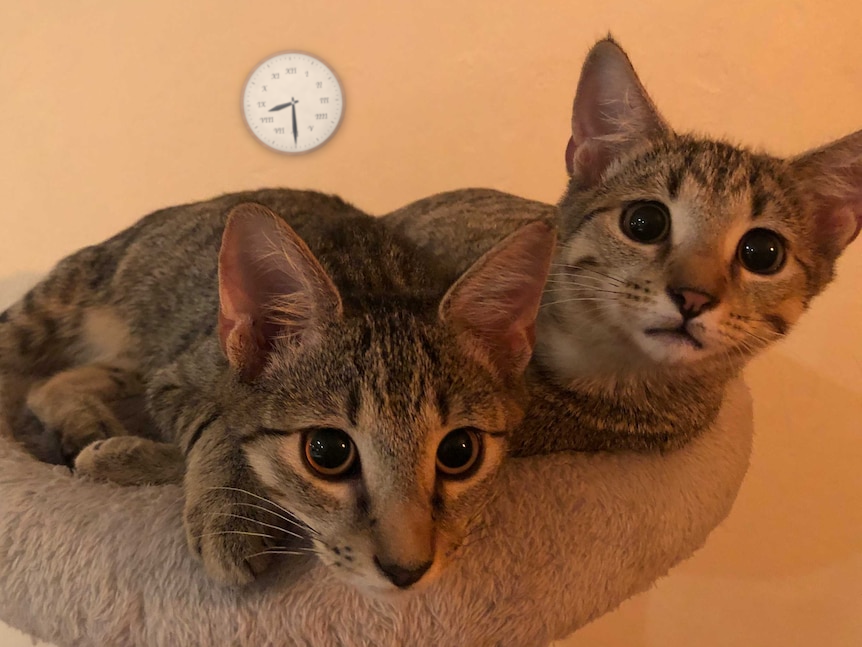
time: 8:30
